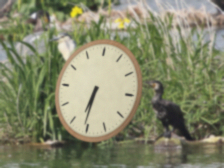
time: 6:31
